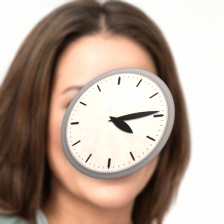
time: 4:14
